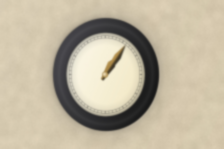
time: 1:06
